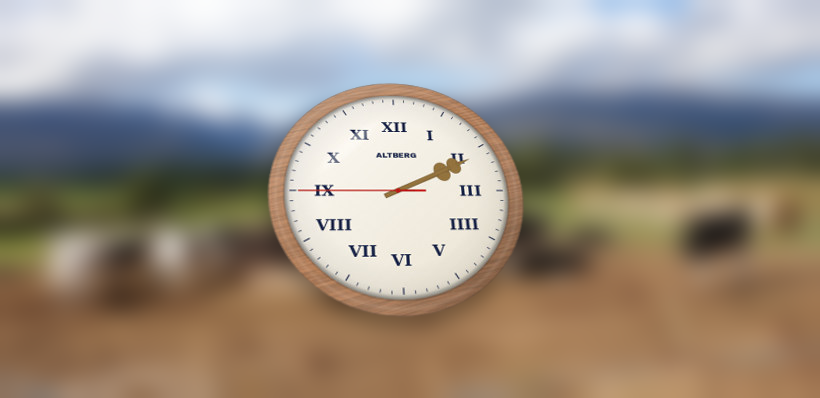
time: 2:10:45
